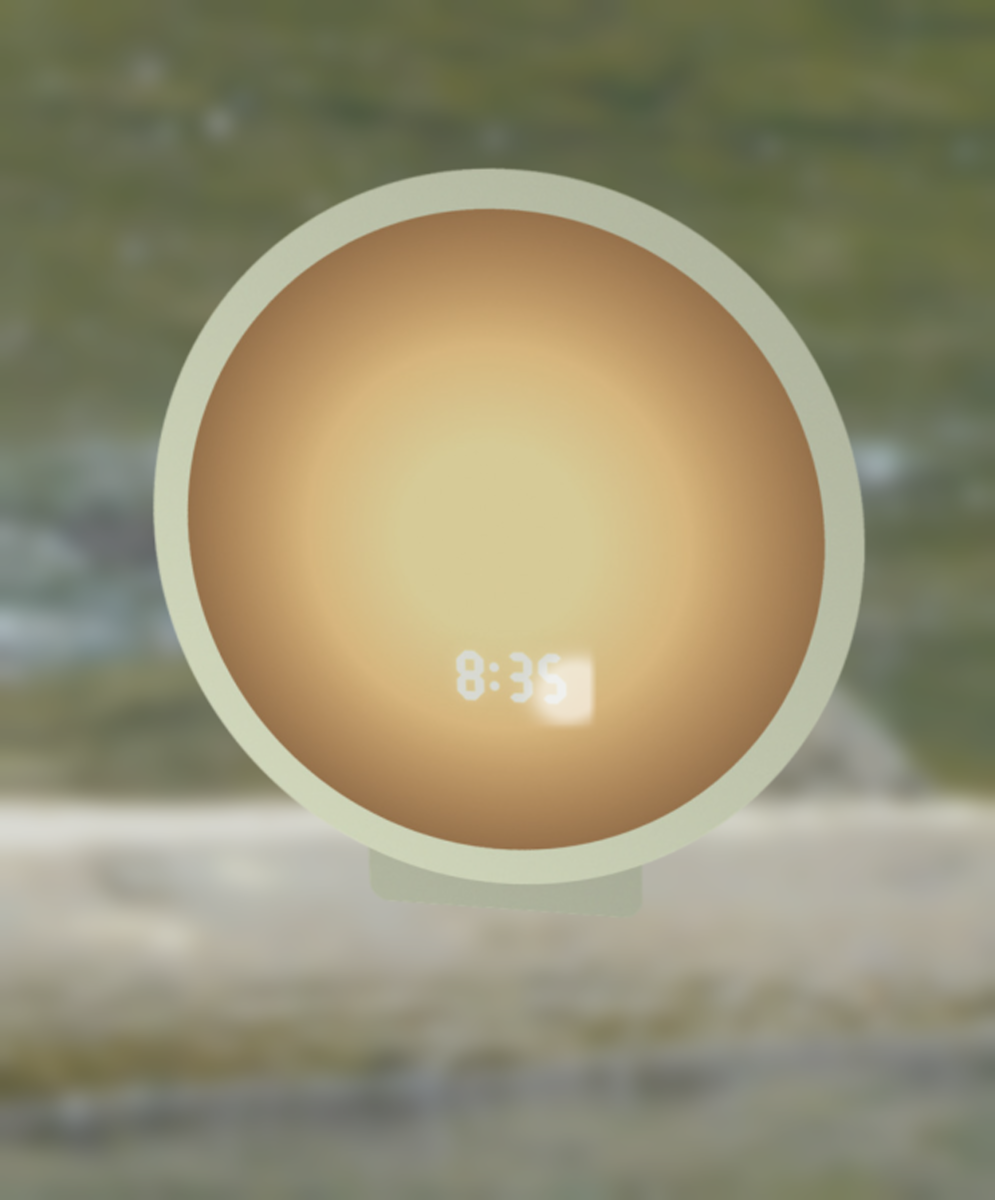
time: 8:35
